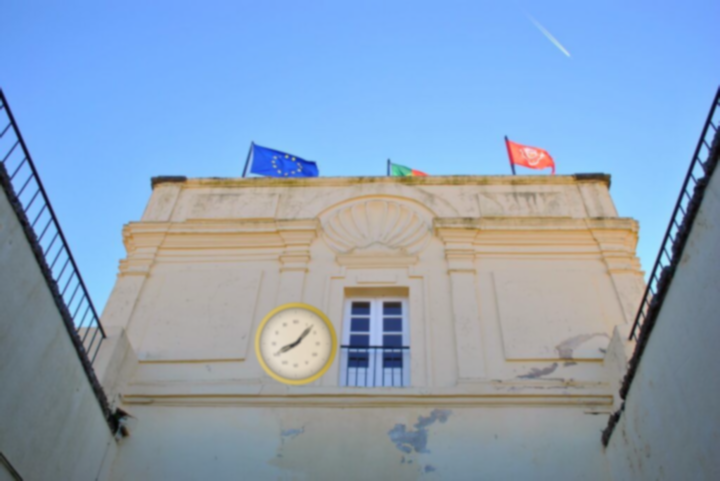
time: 8:07
